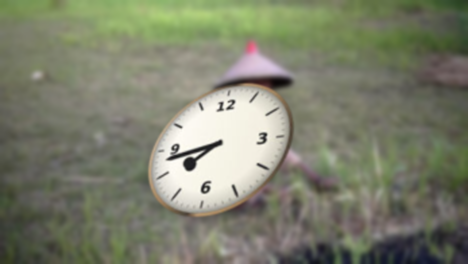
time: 7:43
